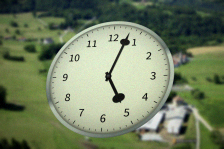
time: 5:03
